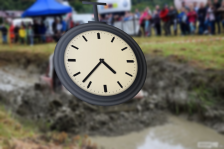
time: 4:37
